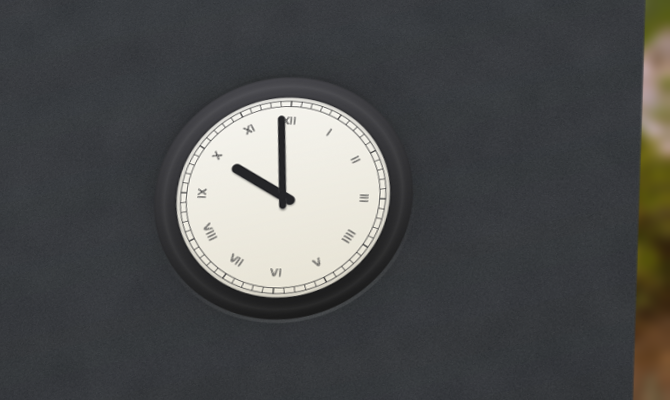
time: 9:59
